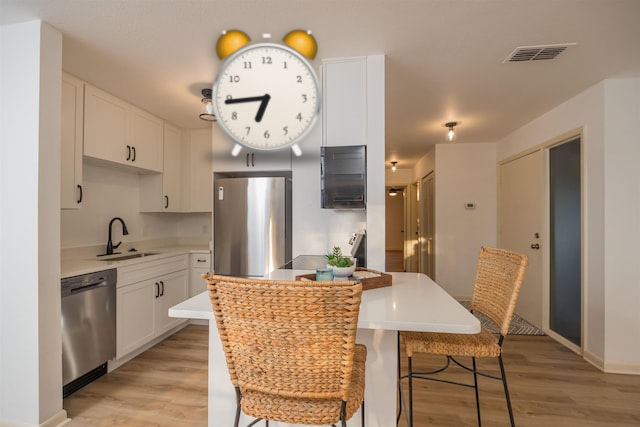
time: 6:44
